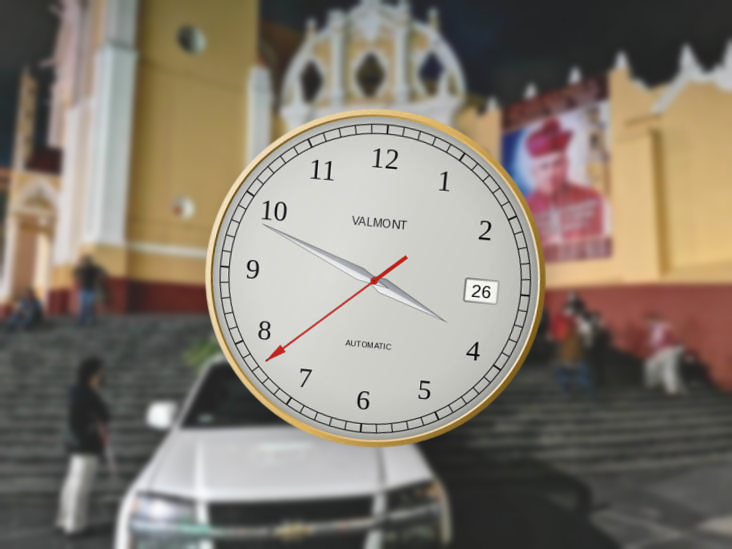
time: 3:48:38
